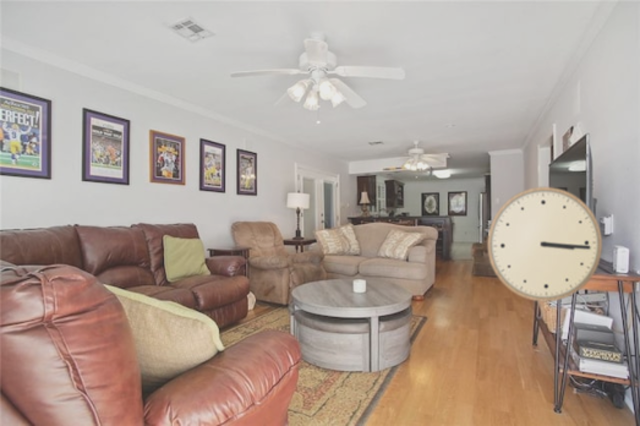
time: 3:16
